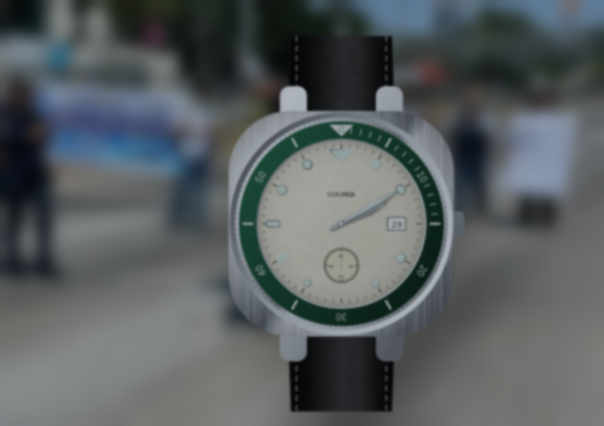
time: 2:10
